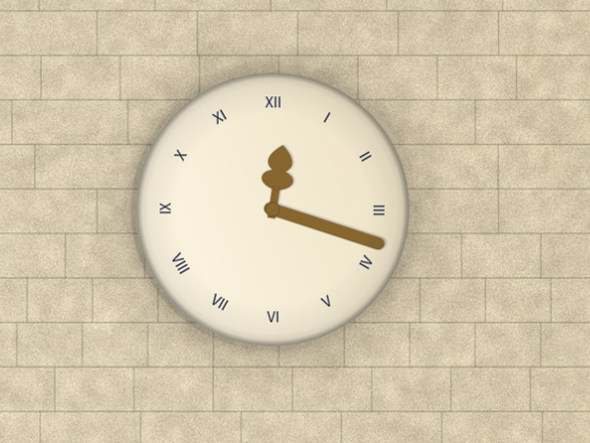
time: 12:18
